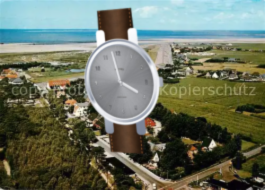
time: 3:58
